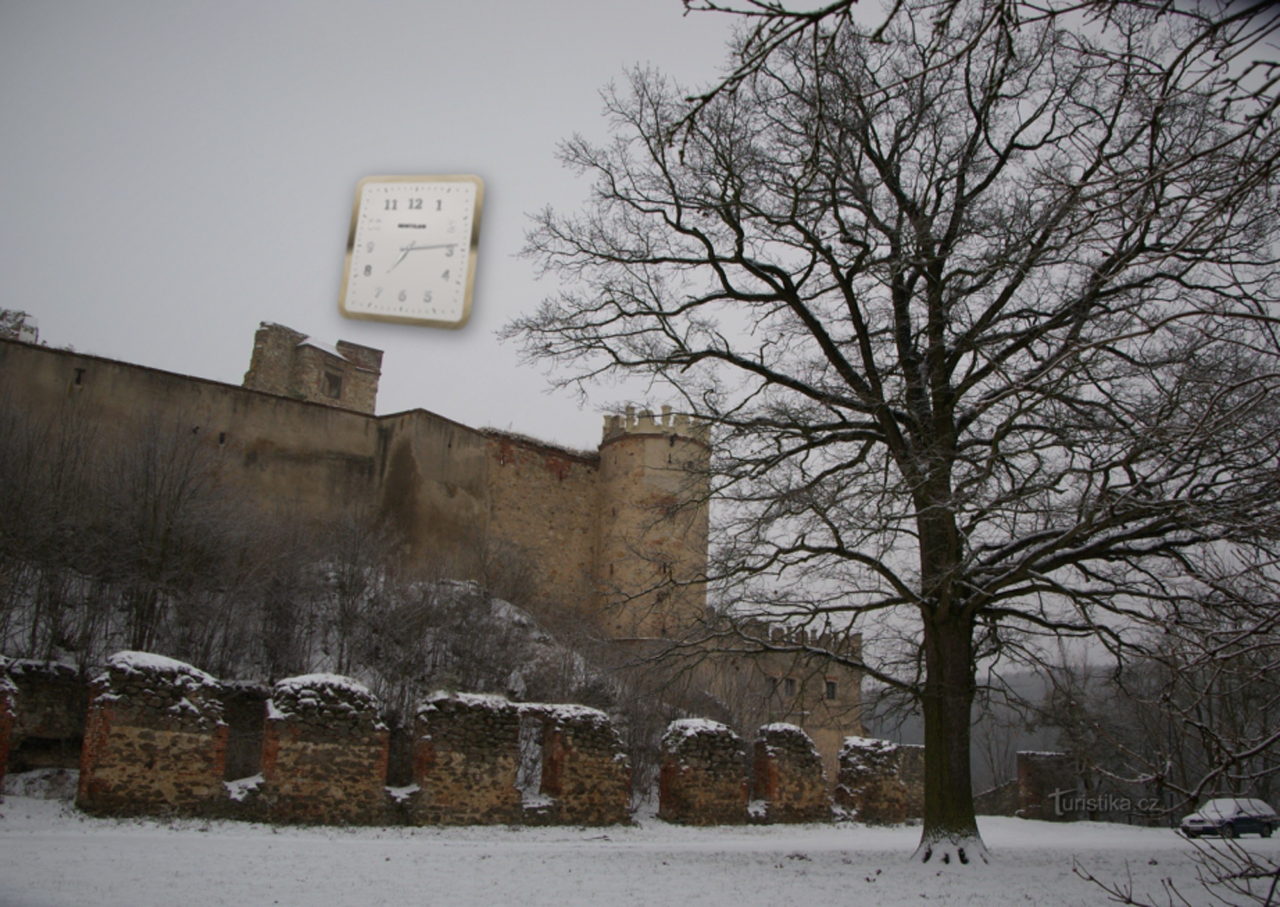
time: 7:14
